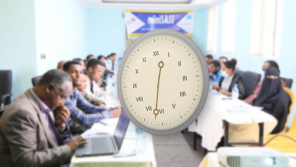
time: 12:32
